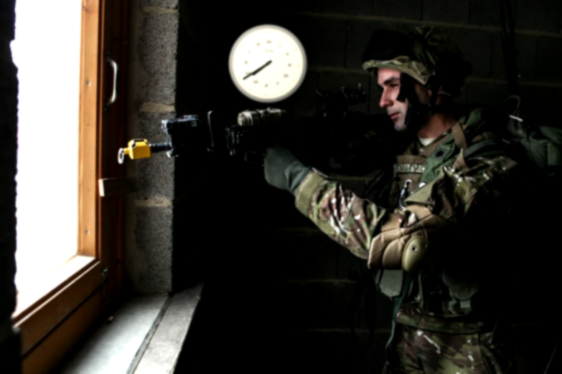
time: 7:39
